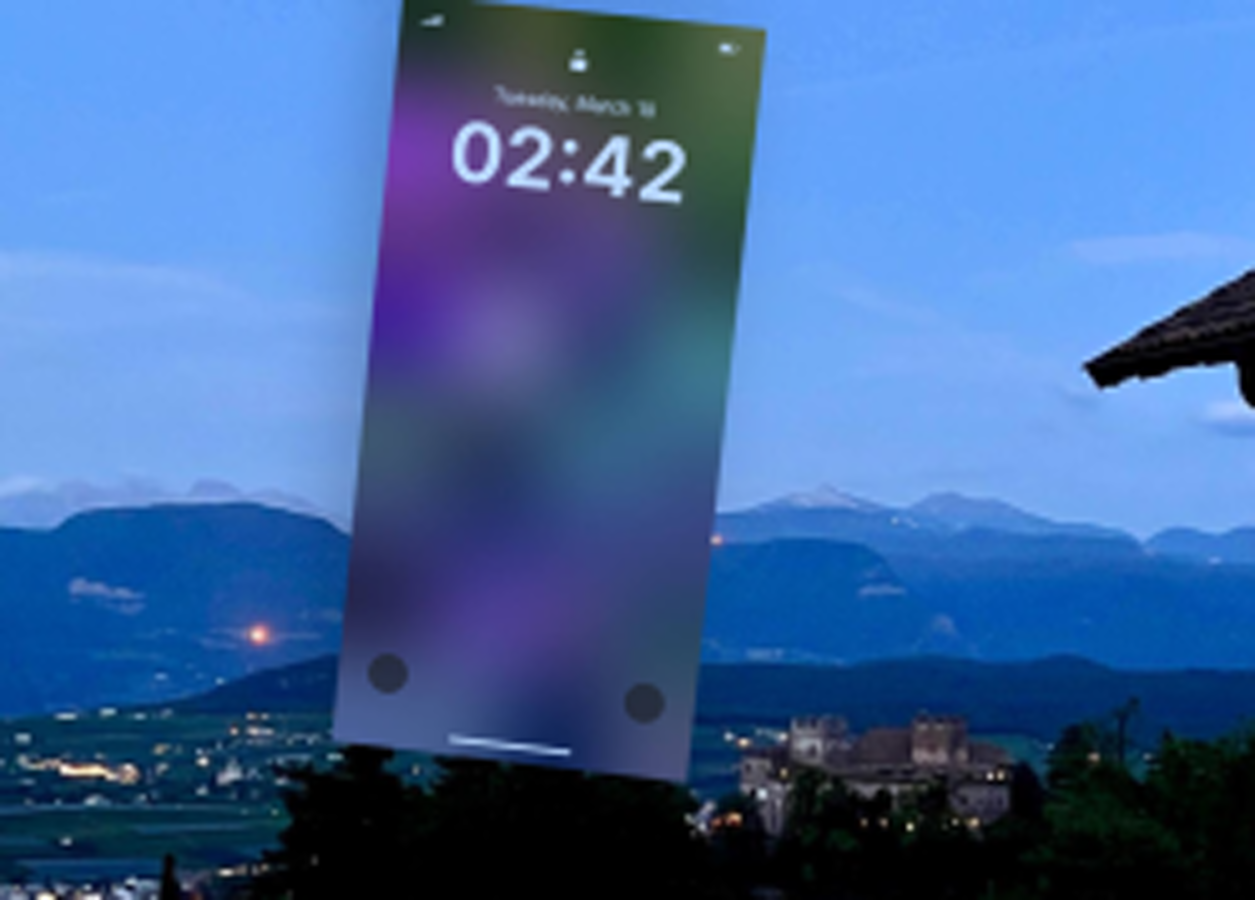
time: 2:42
